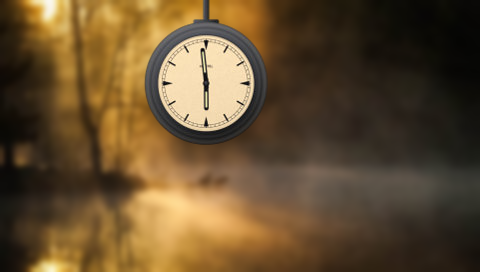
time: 5:59
